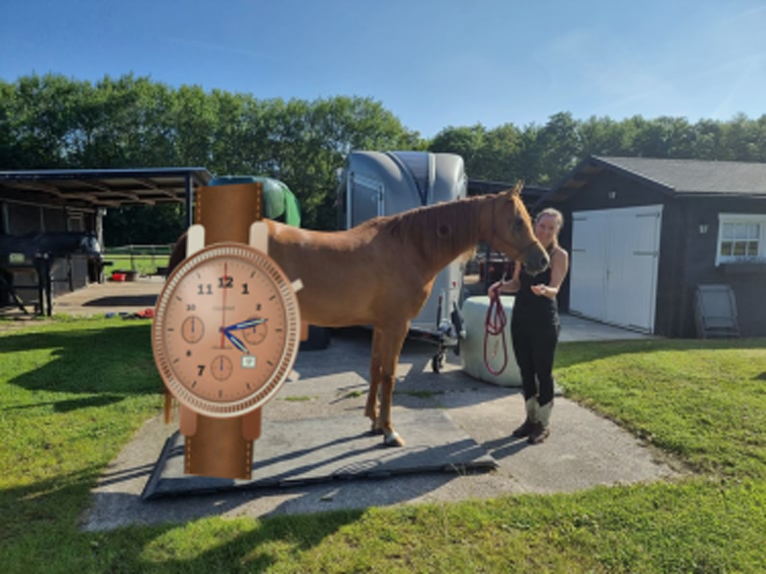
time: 4:13
